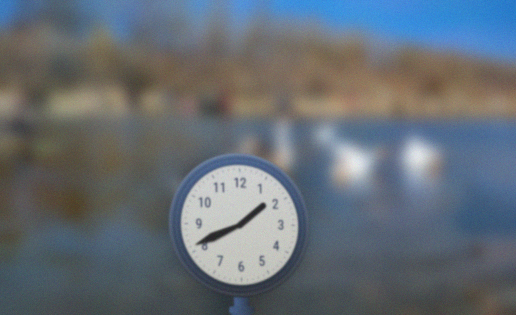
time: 1:41
